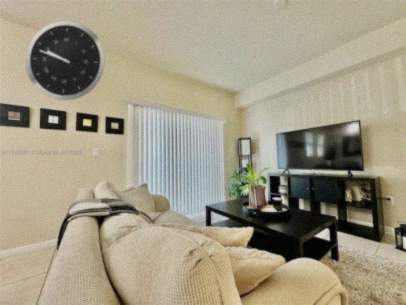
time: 9:48
